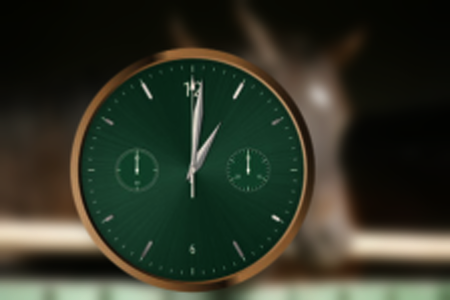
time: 1:01
